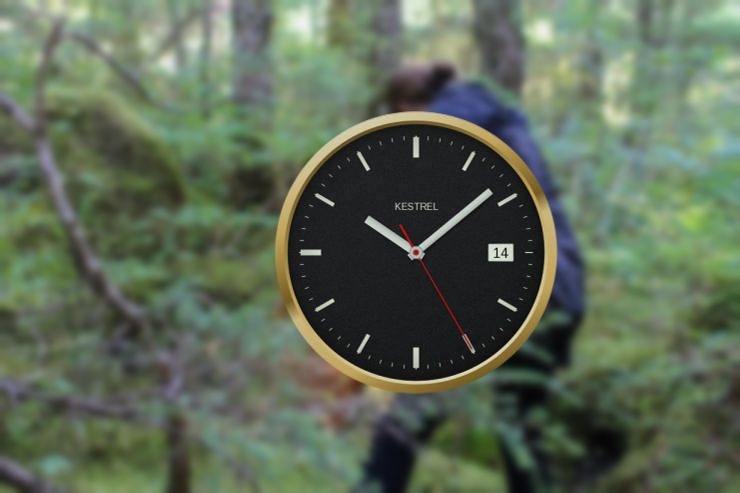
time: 10:08:25
